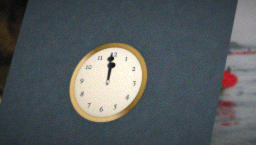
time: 11:59
